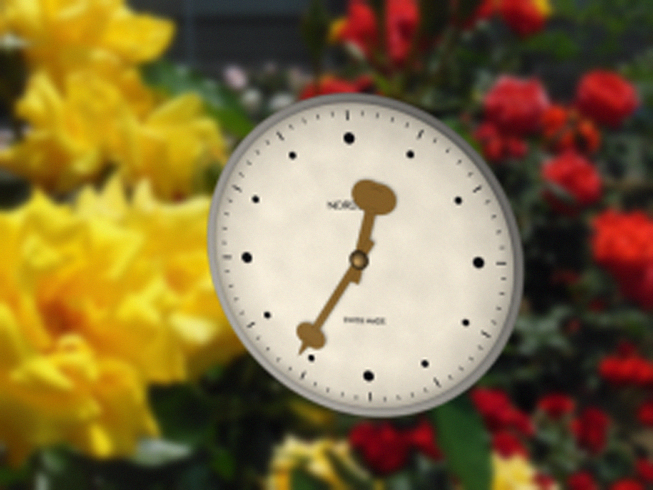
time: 12:36
